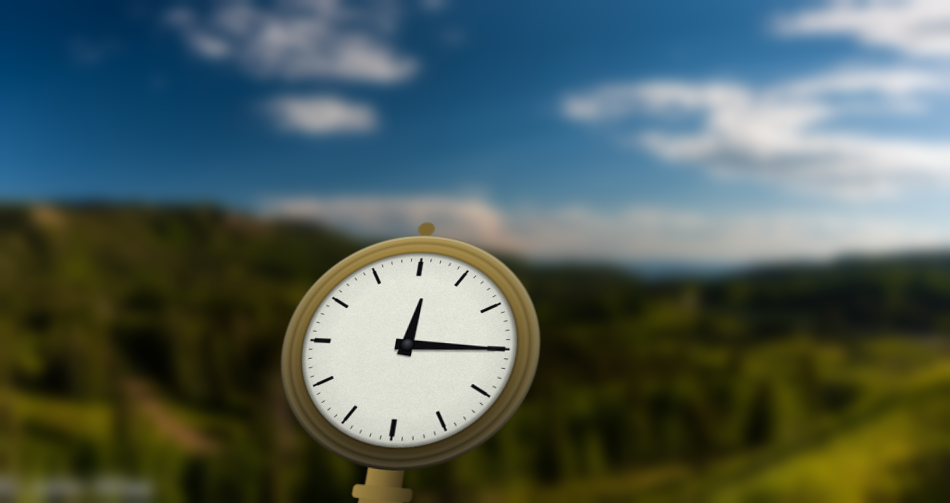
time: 12:15
